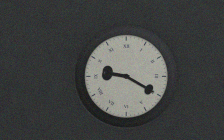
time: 9:20
